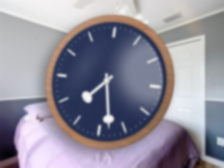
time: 7:28
